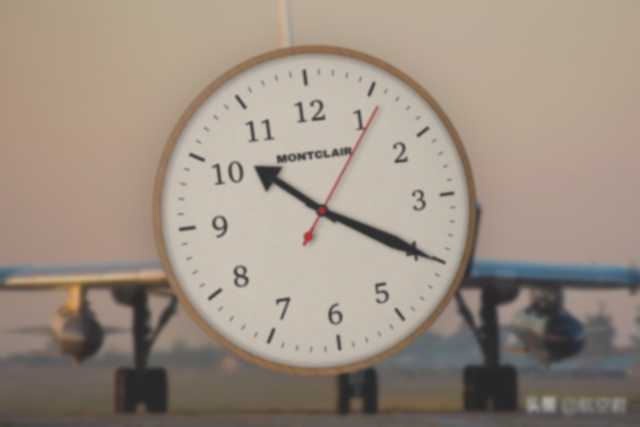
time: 10:20:06
